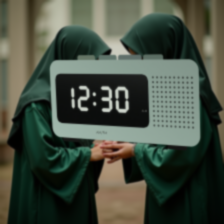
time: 12:30
